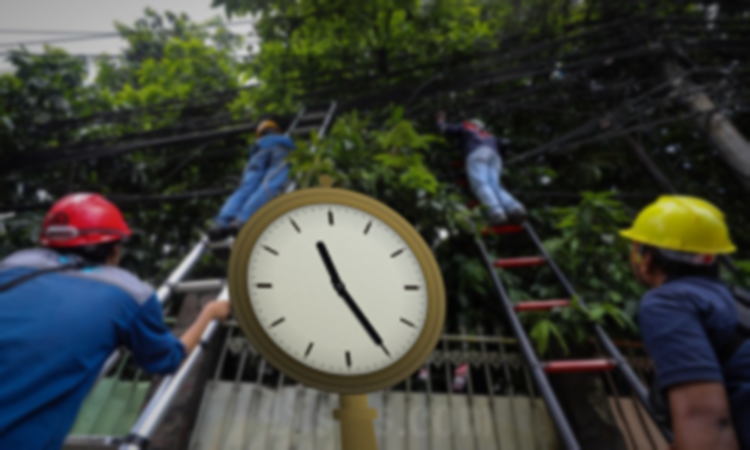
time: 11:25
